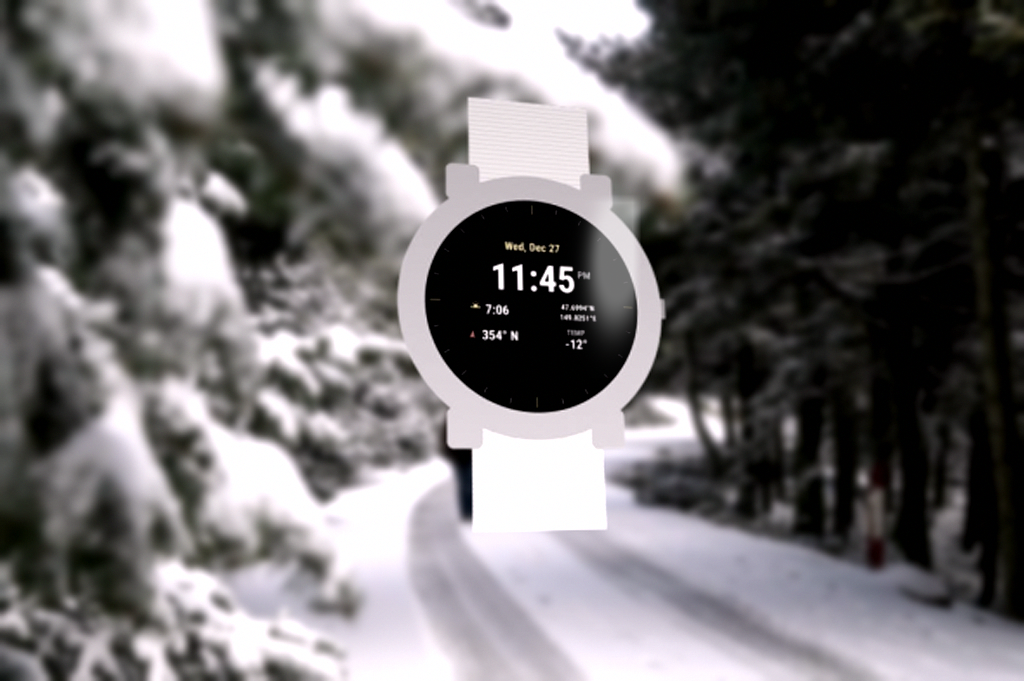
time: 11:45
